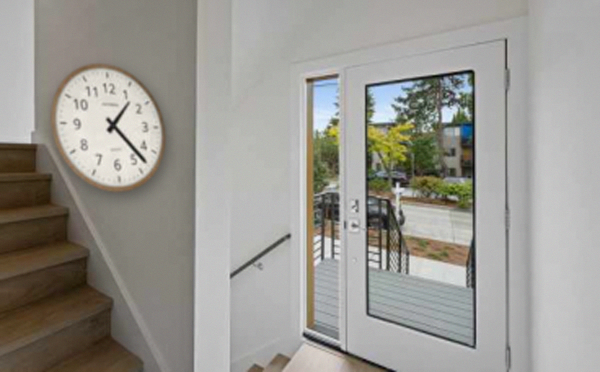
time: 1:23
